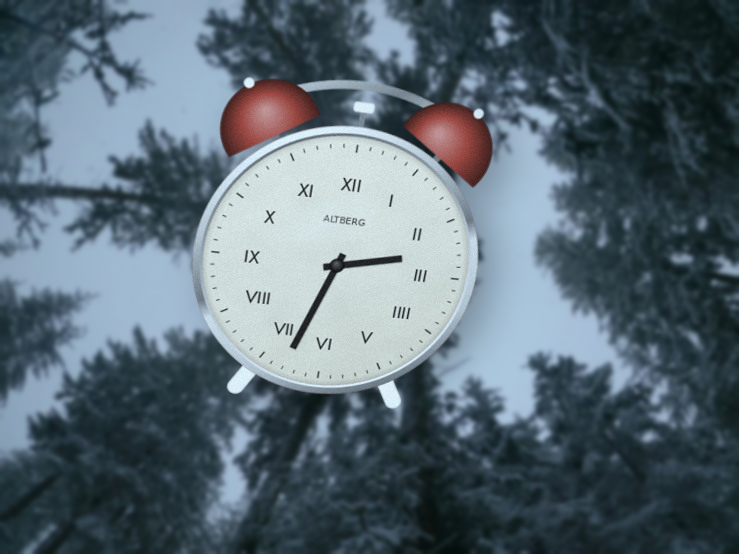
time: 2:33
